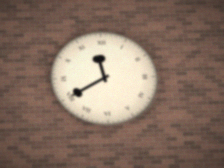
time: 11:40
